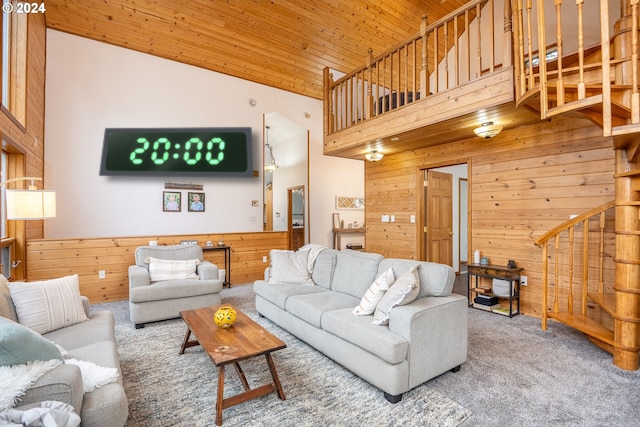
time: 20:00
